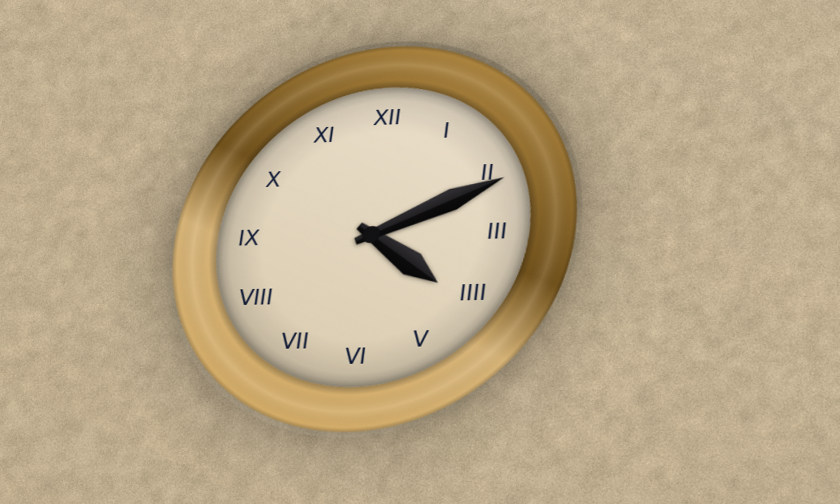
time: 4:11
